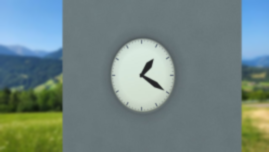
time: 1:20
